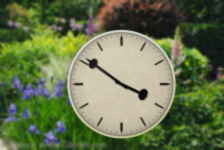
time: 3:51
